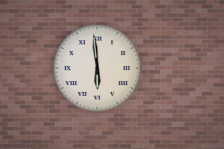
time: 5:59
